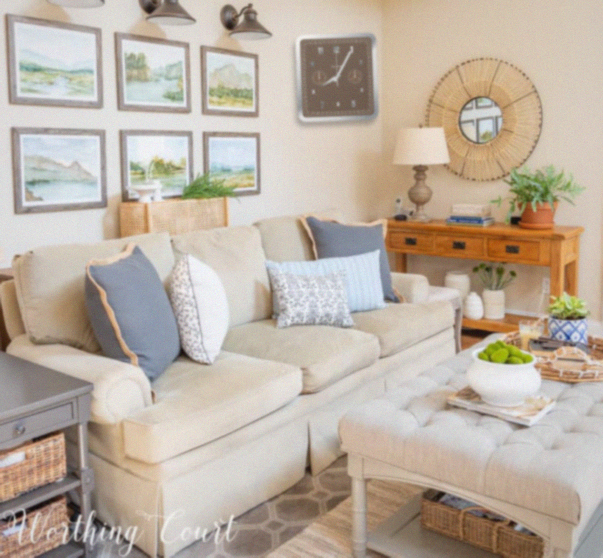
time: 8:05
